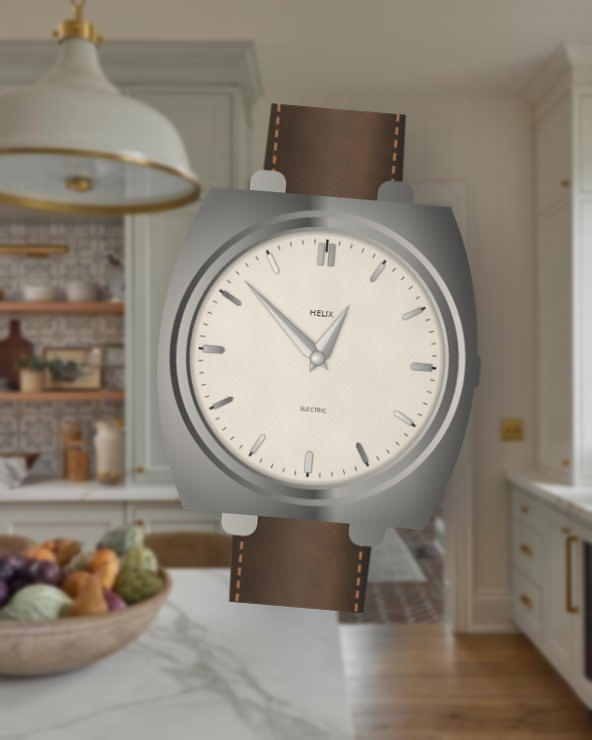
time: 12:52
